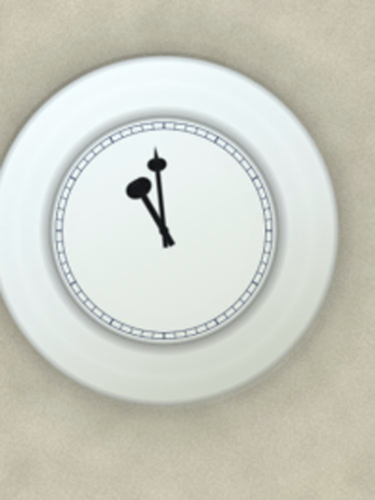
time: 10:59
